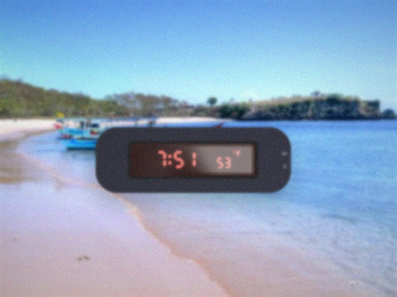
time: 7:51
